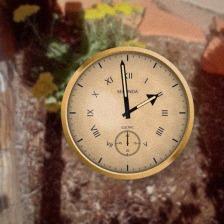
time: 1:59
